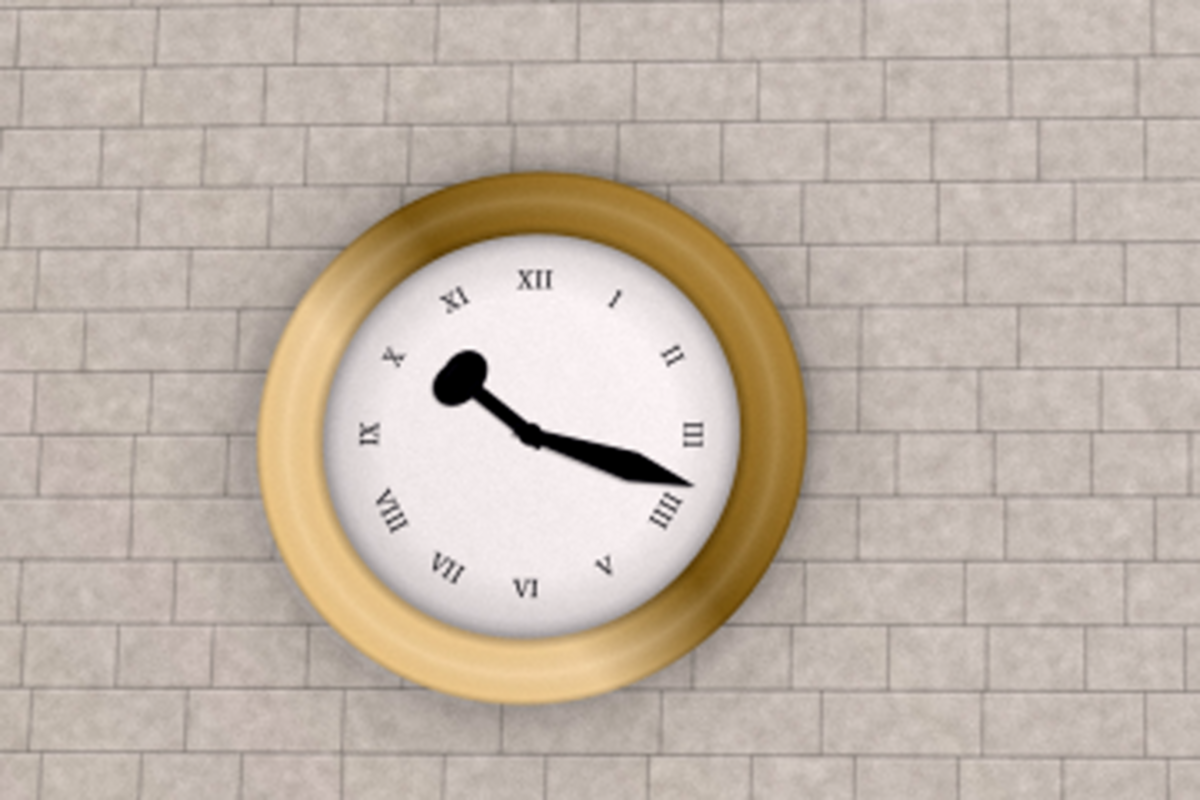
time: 10:18
